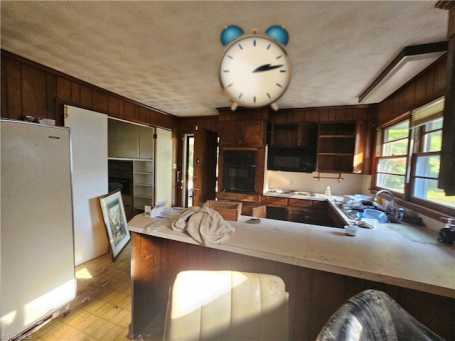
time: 2:13
